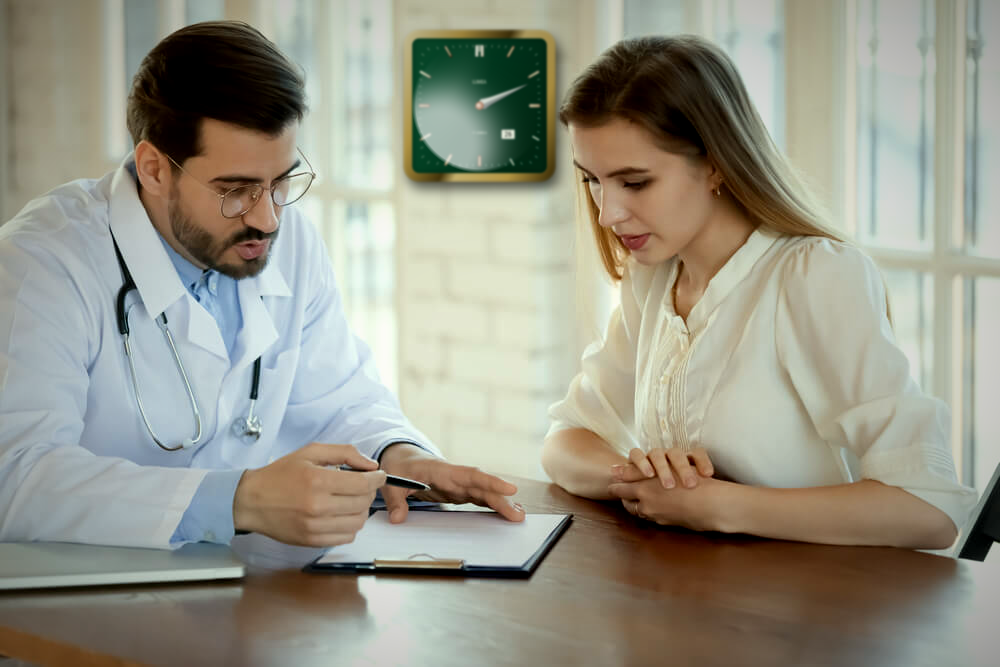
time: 2:11
